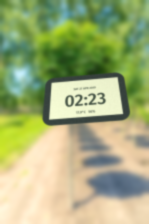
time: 2:23
